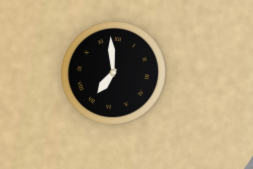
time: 6:58
